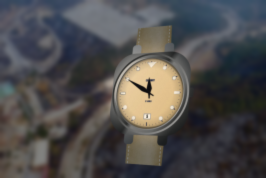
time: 11:50
